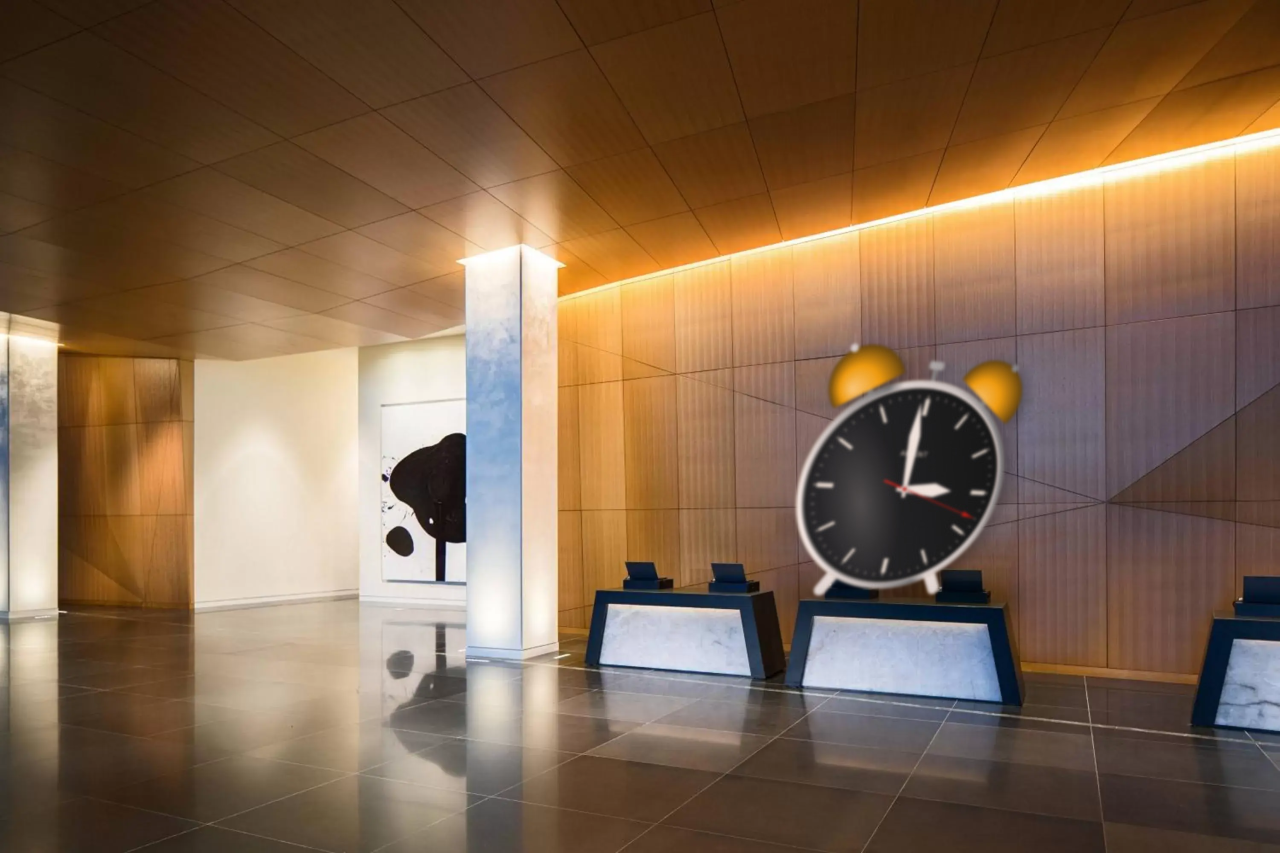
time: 2:59:18
